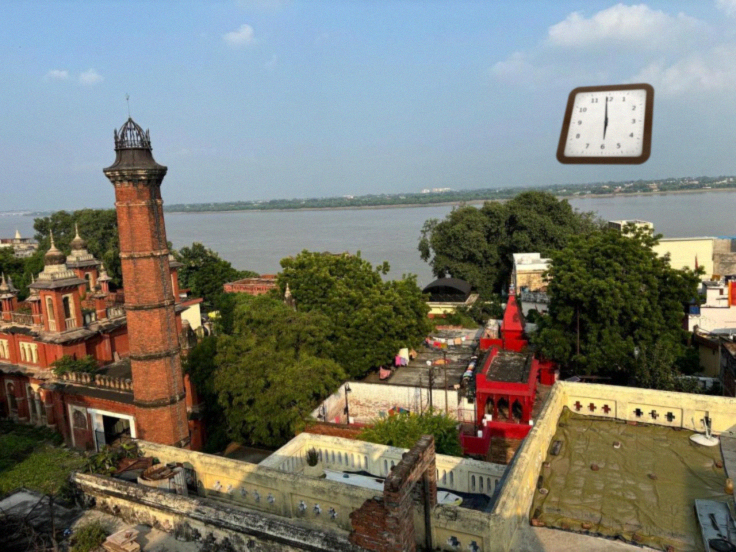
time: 5:59
